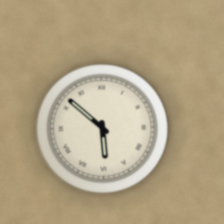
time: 5:52
